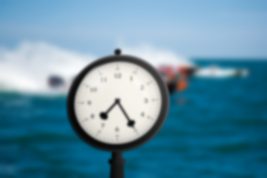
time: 7:25
